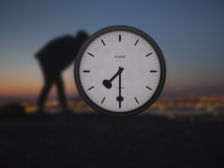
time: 7:30
